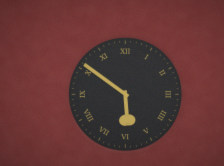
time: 5:51
